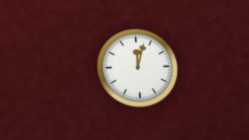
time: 12:03
